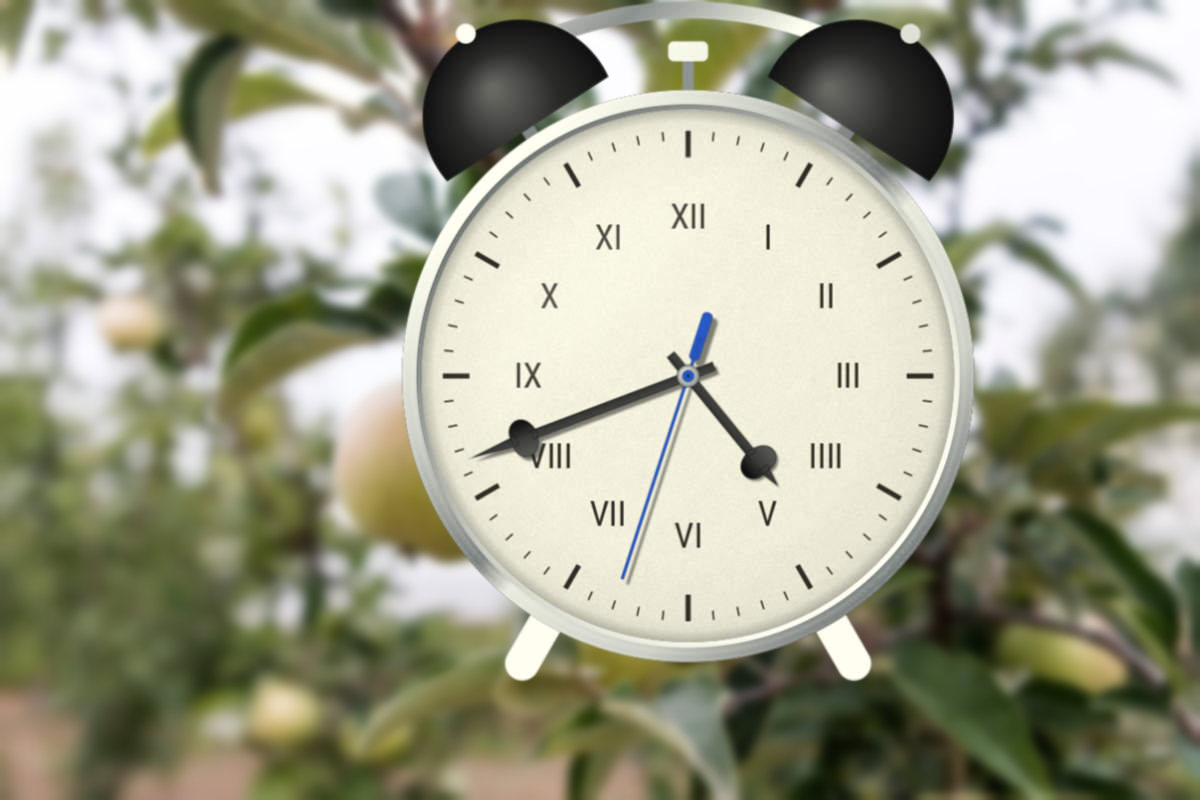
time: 4:41:33
